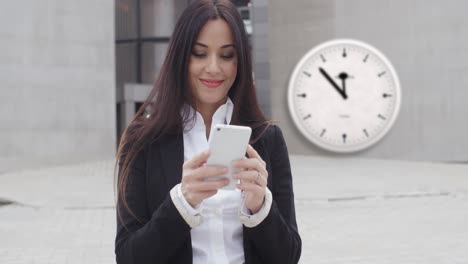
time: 11:53
